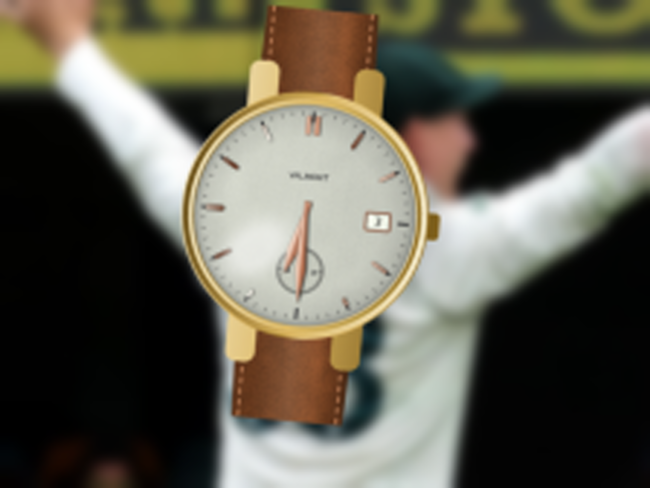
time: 6:30
